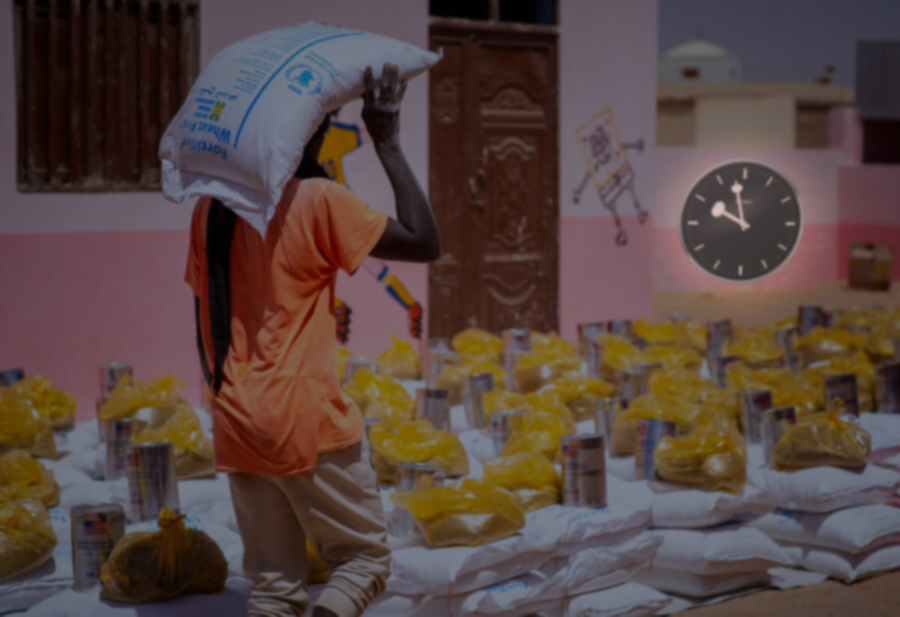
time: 9:58
